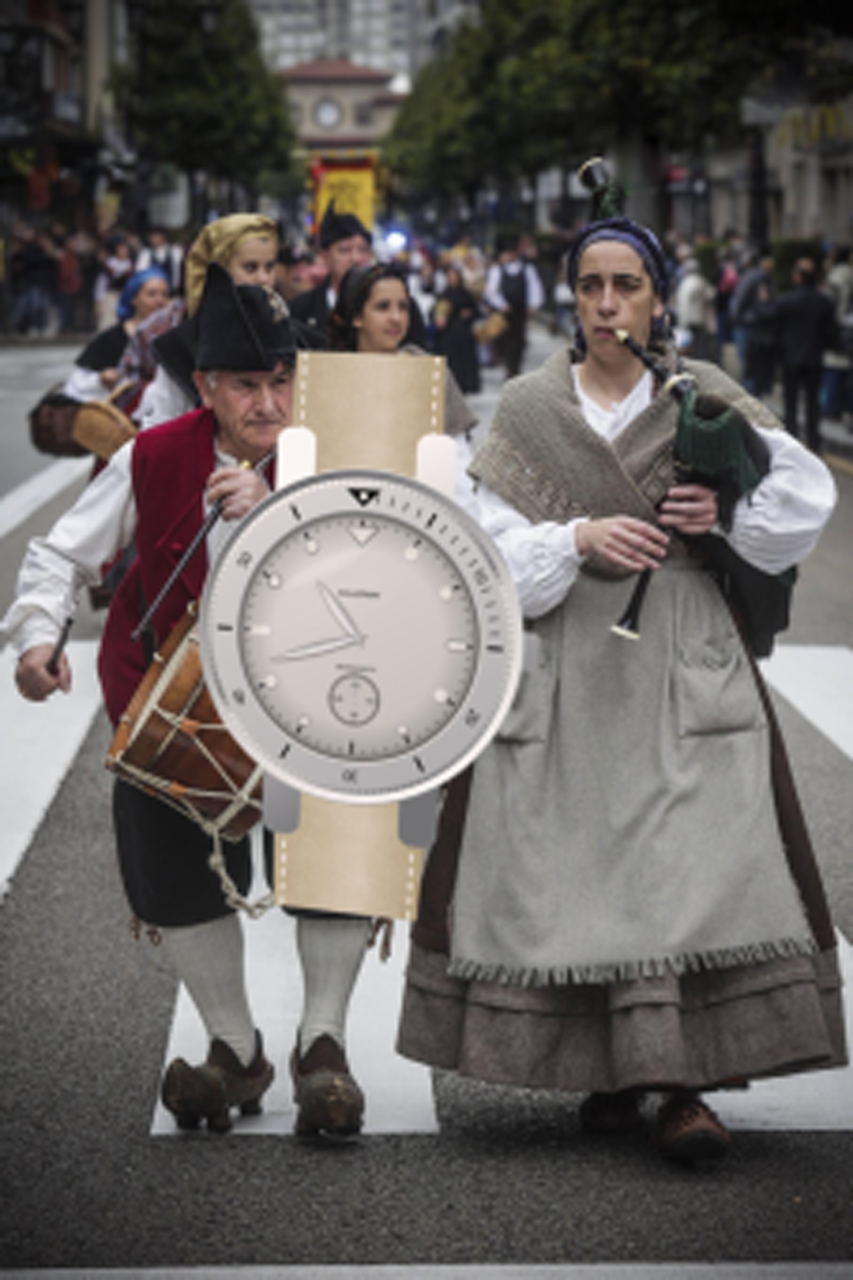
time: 10:42
